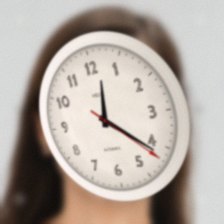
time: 12:21:22
